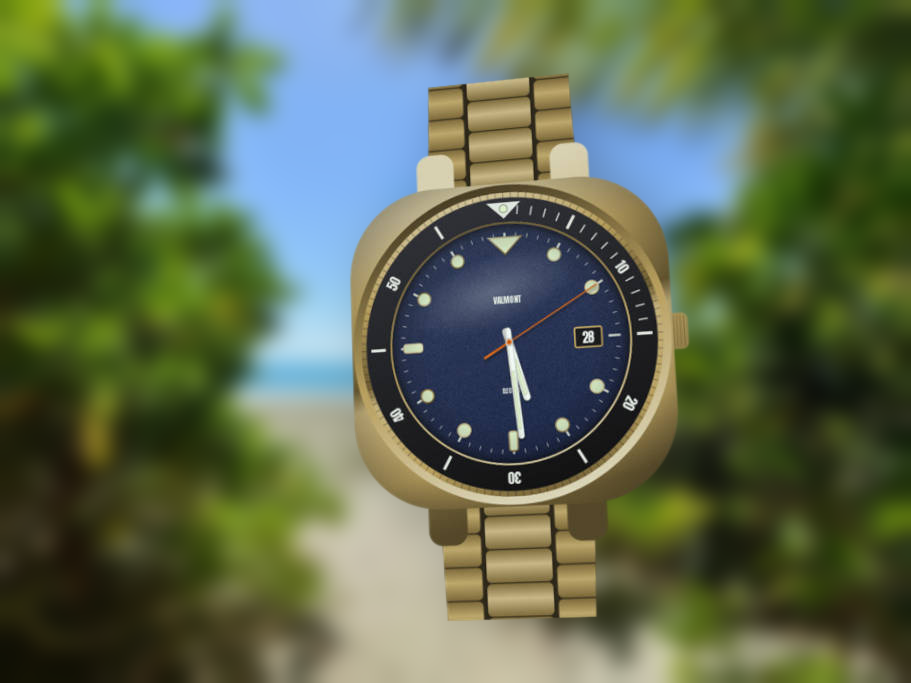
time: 5:29:10
